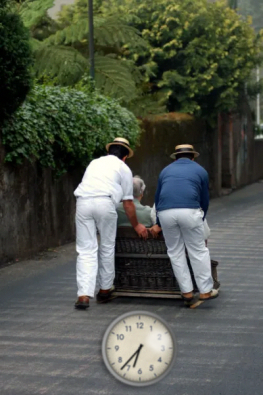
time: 6:37
